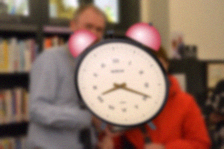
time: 8:19
